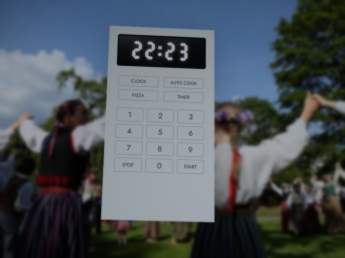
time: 22:23
